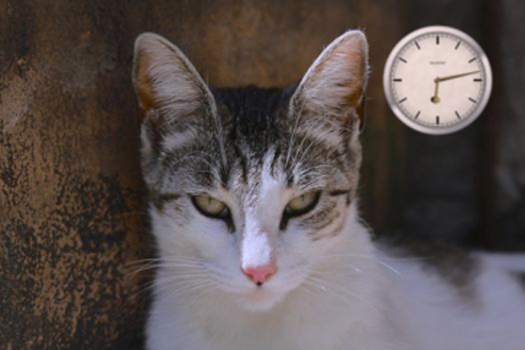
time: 6:13
